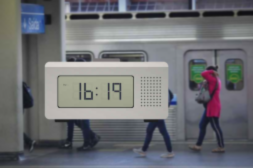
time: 16:19
